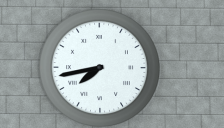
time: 7:43
